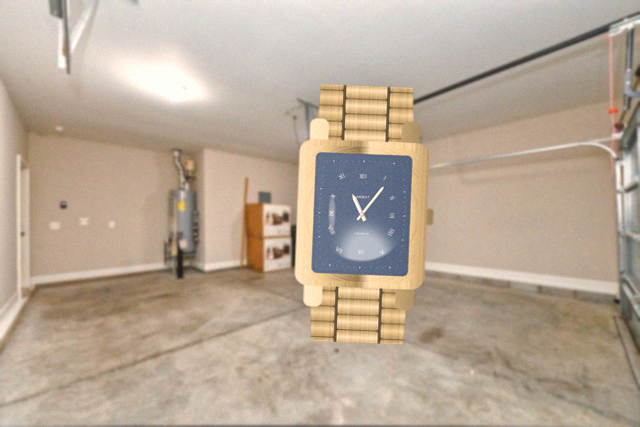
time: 11:06
